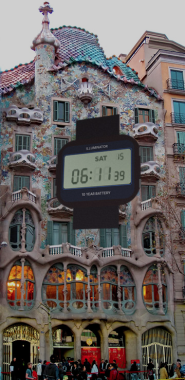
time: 6:11:39
